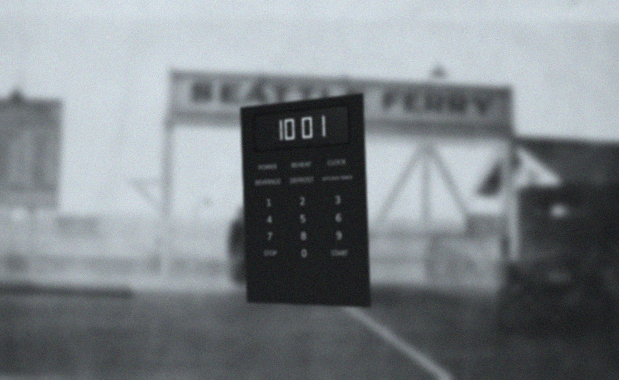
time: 10:01
